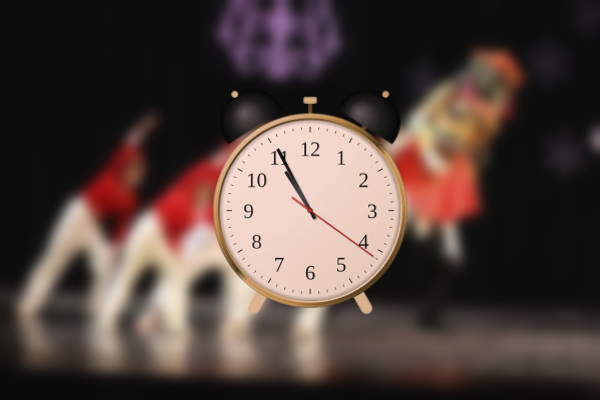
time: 10:55:21
